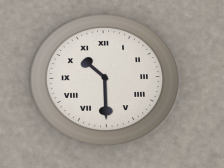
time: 10:30
